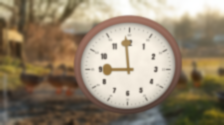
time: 8:59
